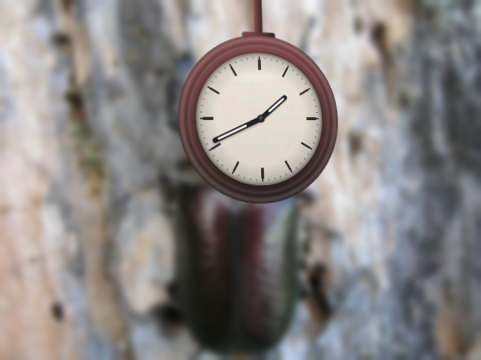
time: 1:41
